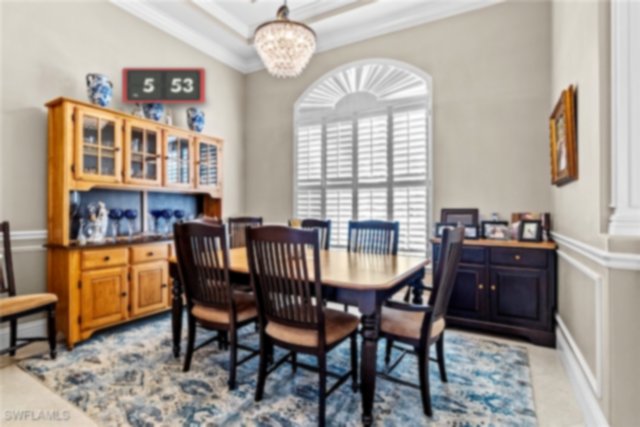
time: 5:53
